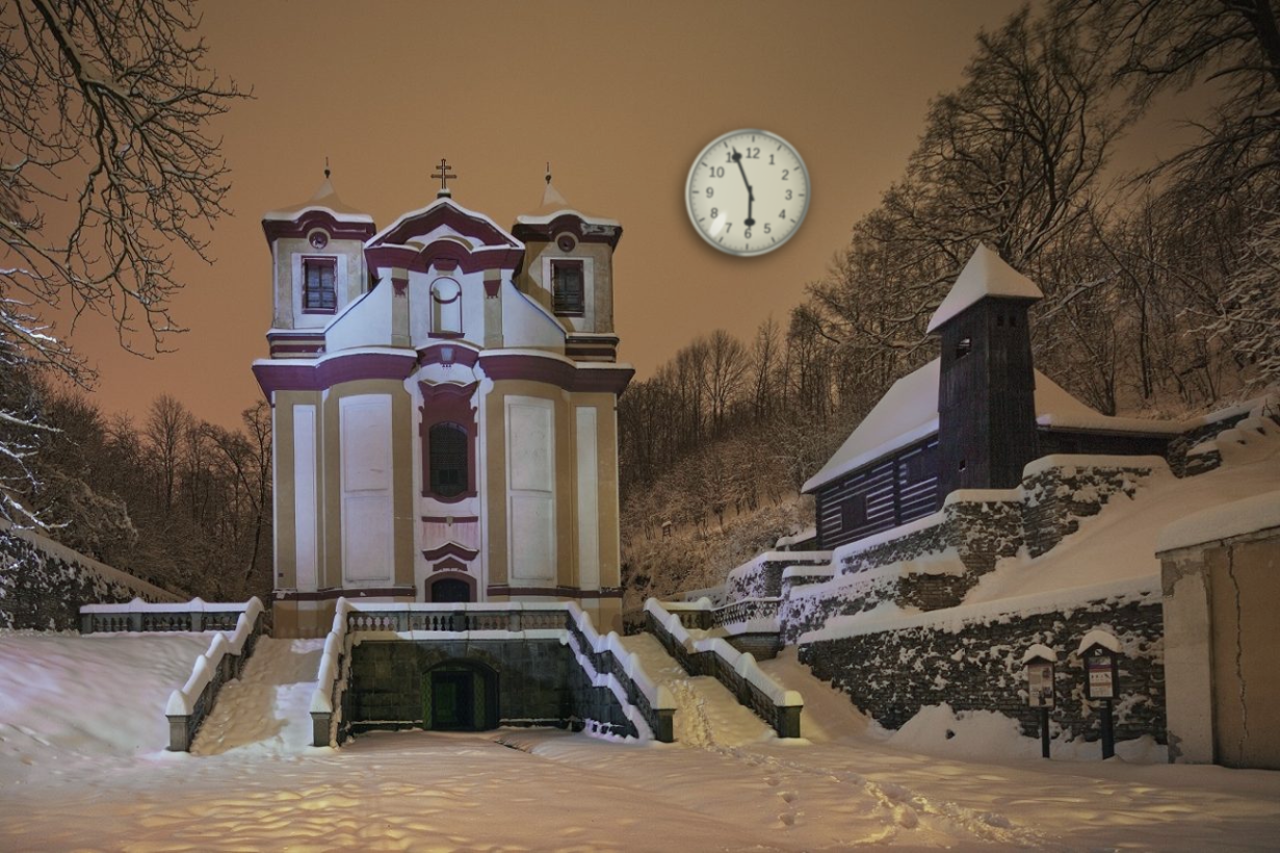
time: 5:56
